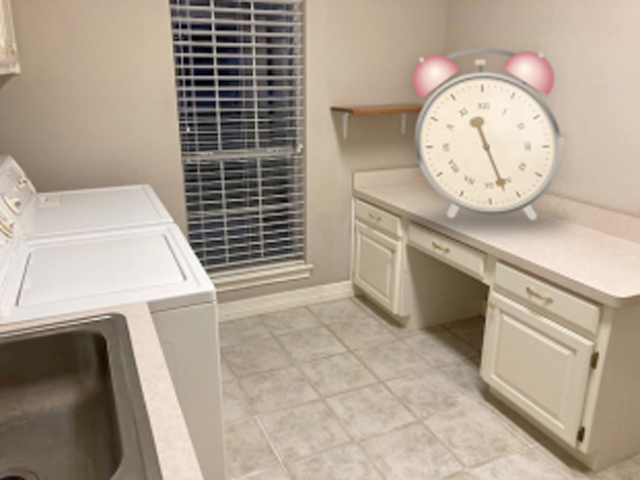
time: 11:27
